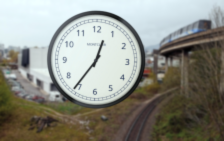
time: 12:36
